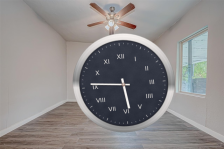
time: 5:46
